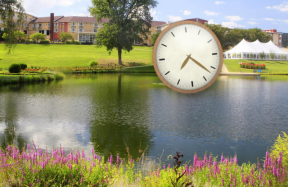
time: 7:22
